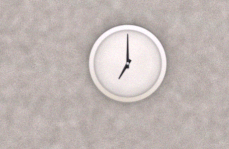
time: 7:00
